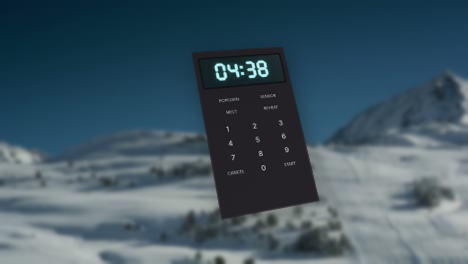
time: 4:38
